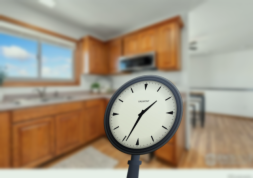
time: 1:34
